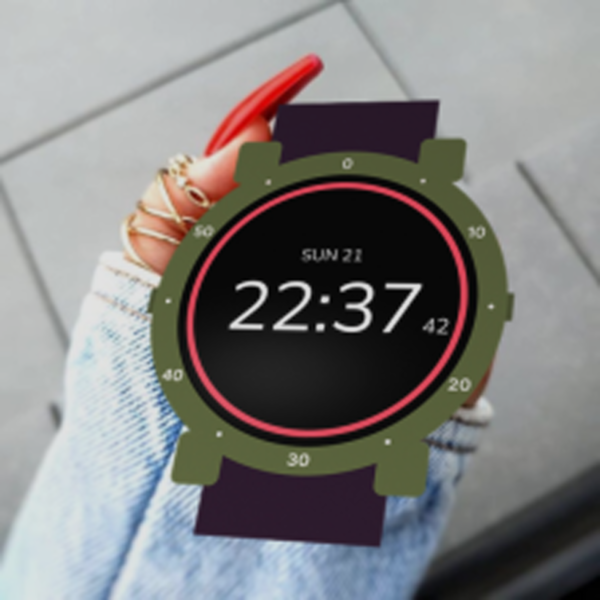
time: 22:37:42
